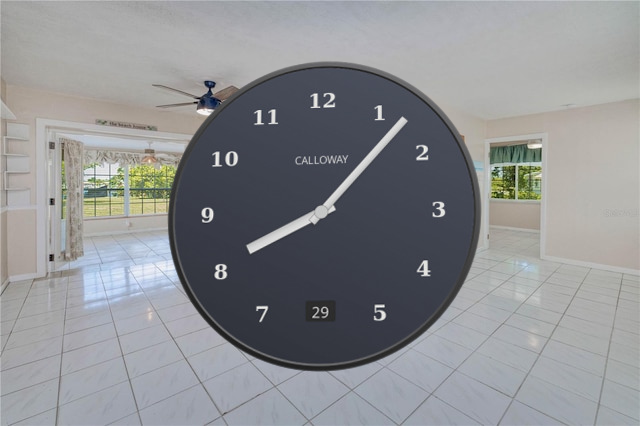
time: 8:07
